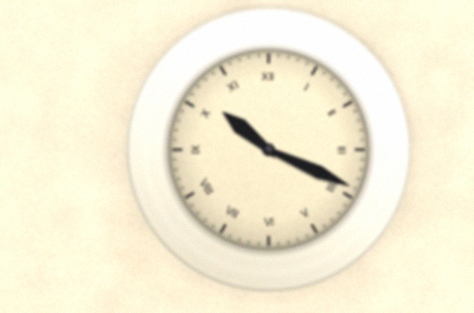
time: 10:19
